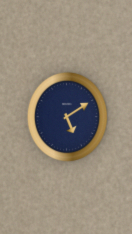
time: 5:10
